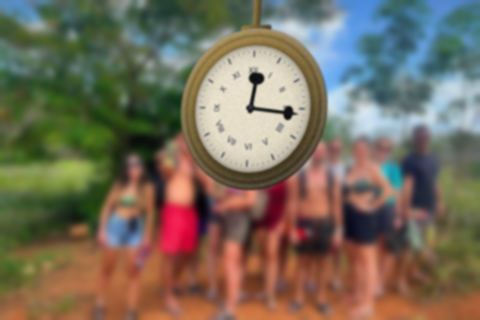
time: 12:16
